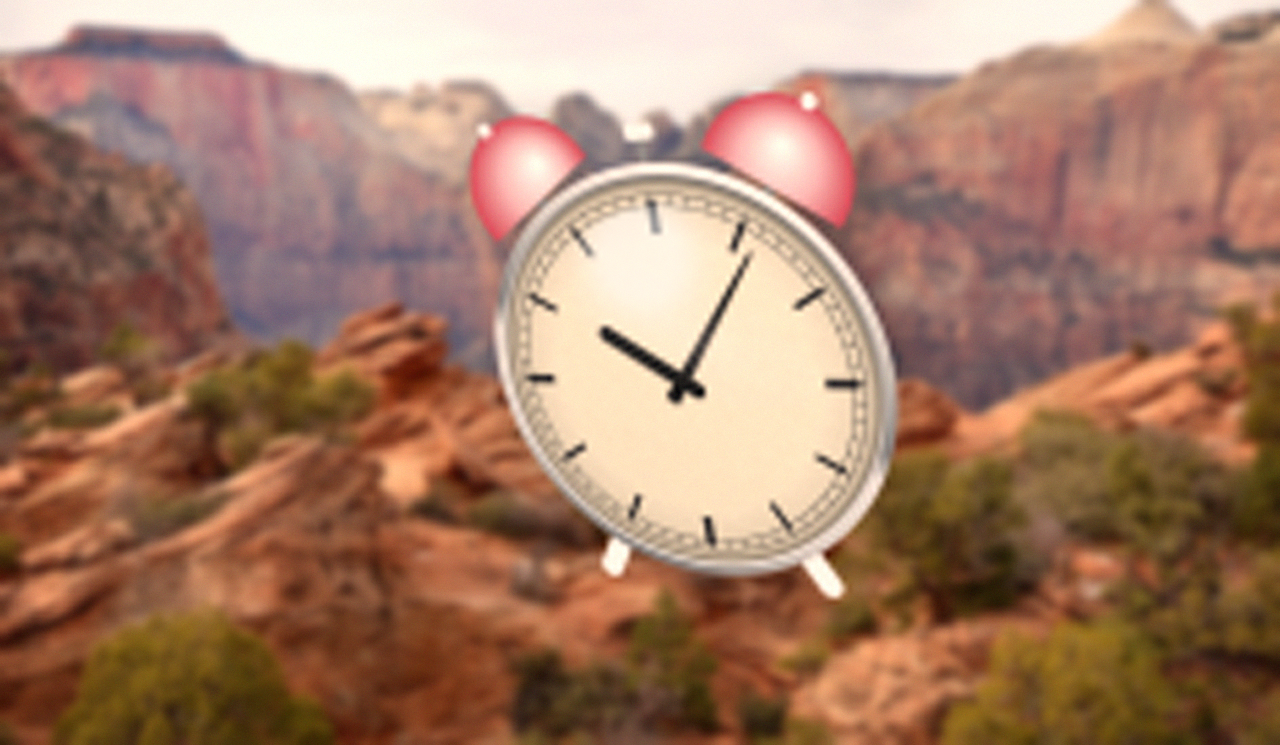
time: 10:06
